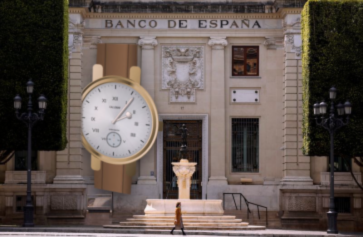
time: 2:06
